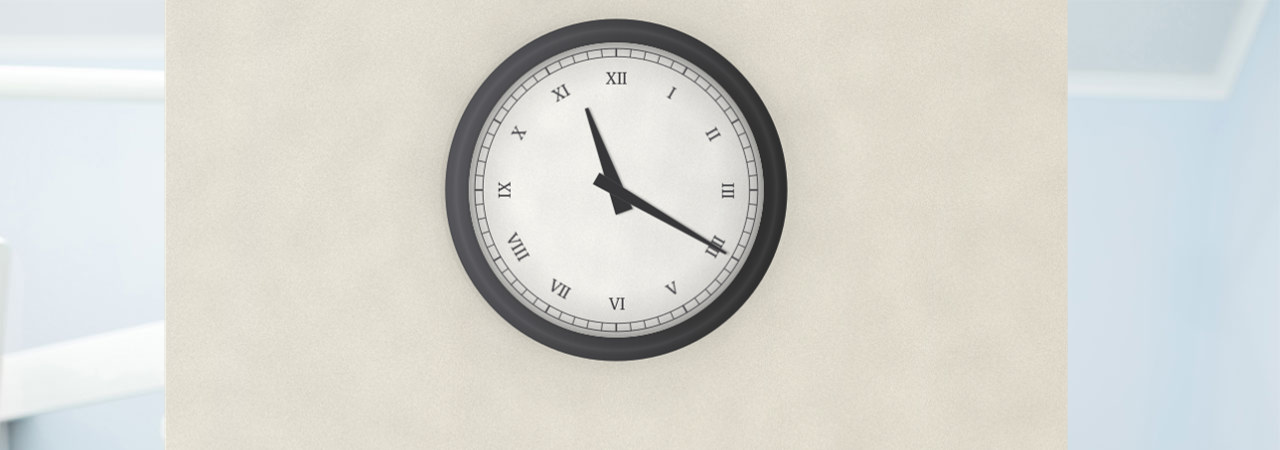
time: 11:20
